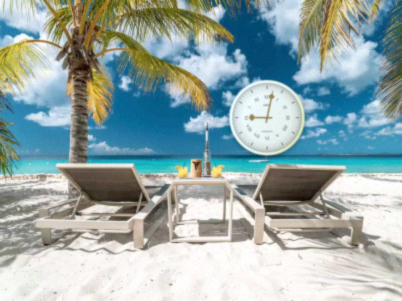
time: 9:02
